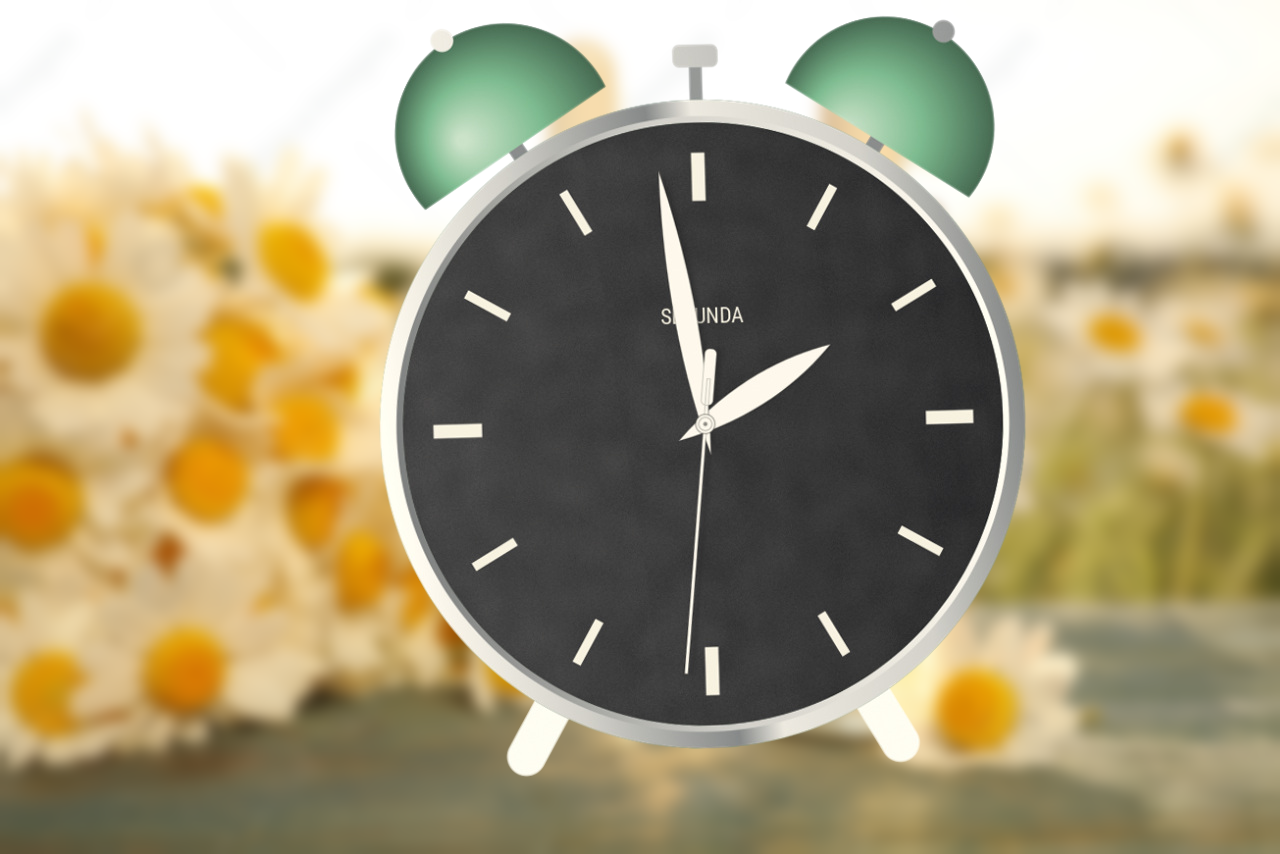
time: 1:58:31
